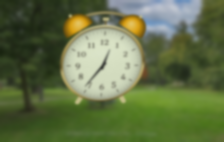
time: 12:36
